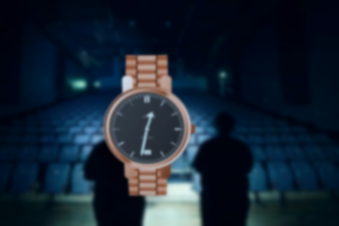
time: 12:32
